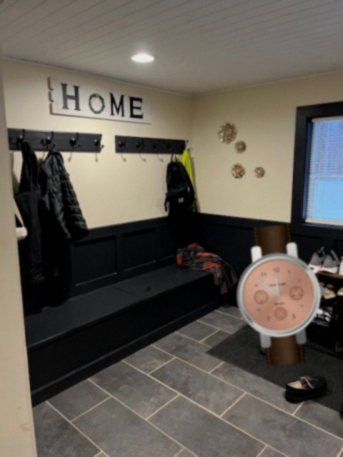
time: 11:52
